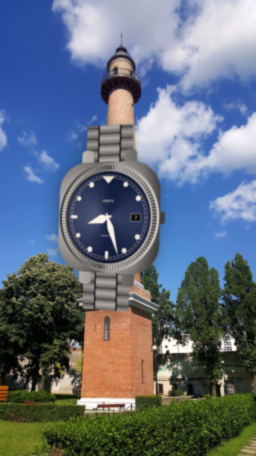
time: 8:27
